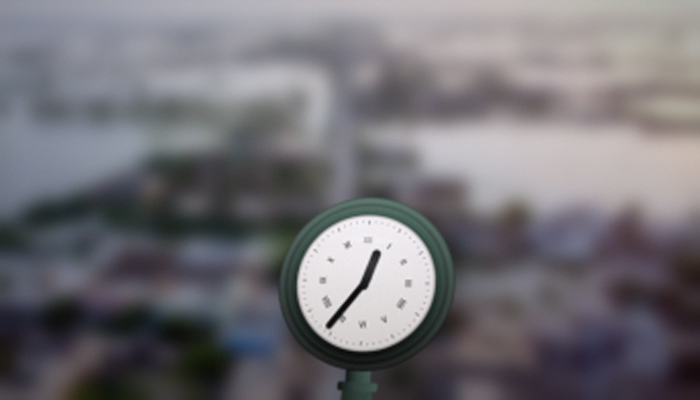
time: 12:36
